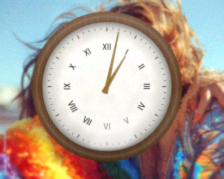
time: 1:02
